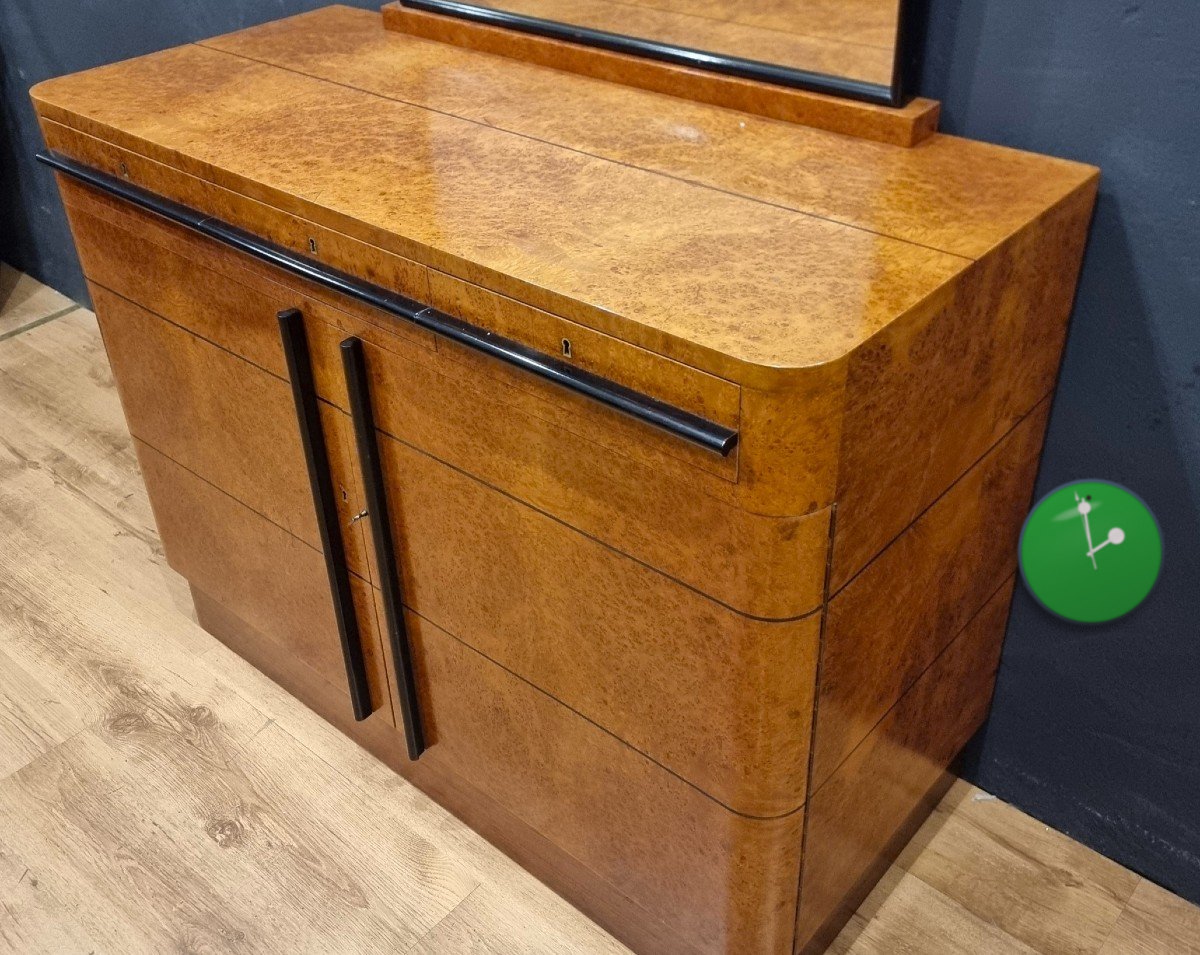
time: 1:58:58
